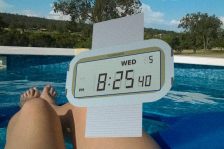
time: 8:25:40
